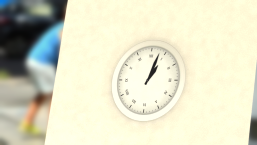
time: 1:03
